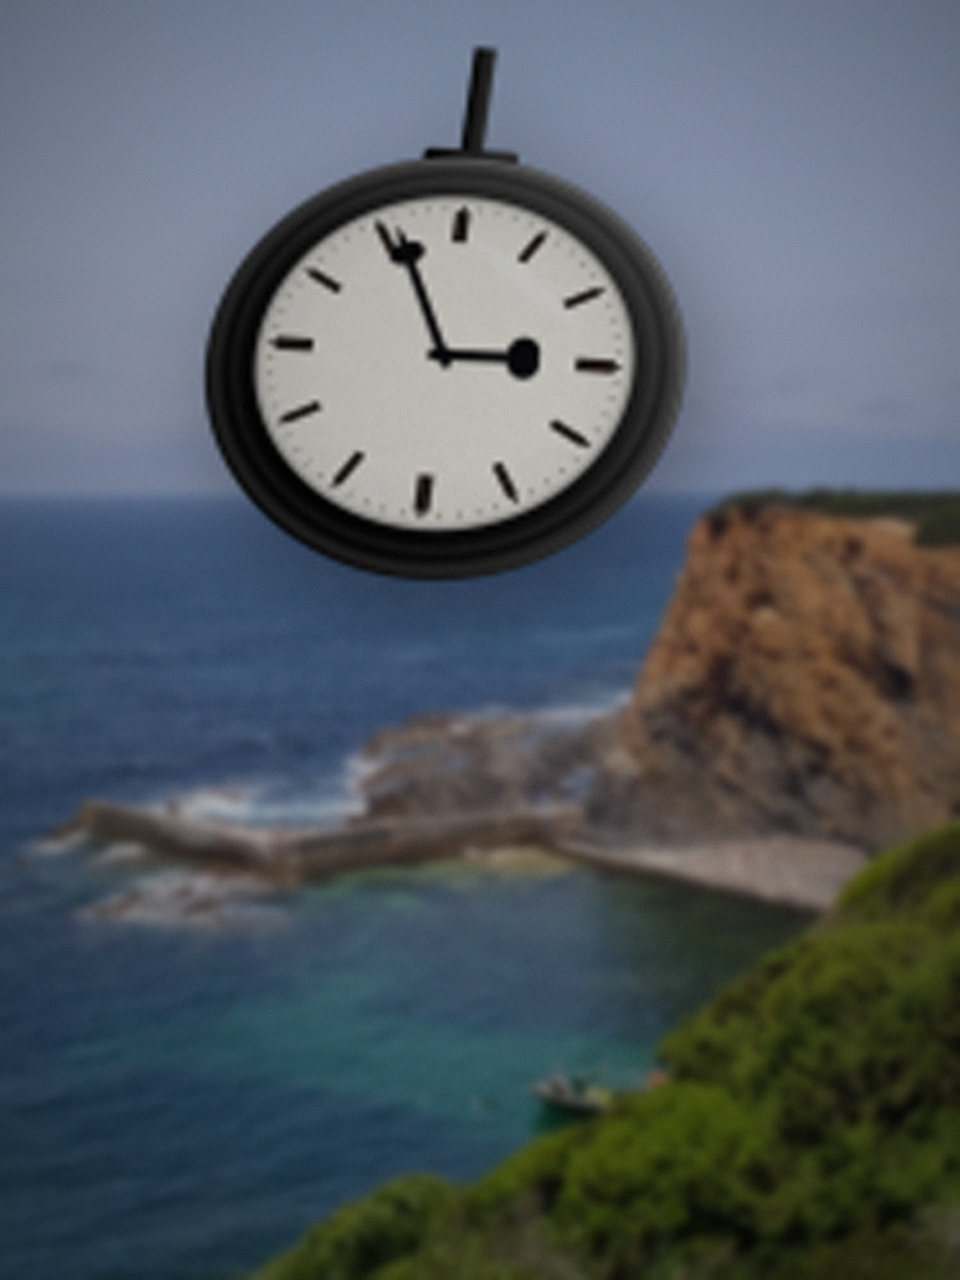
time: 2:56
